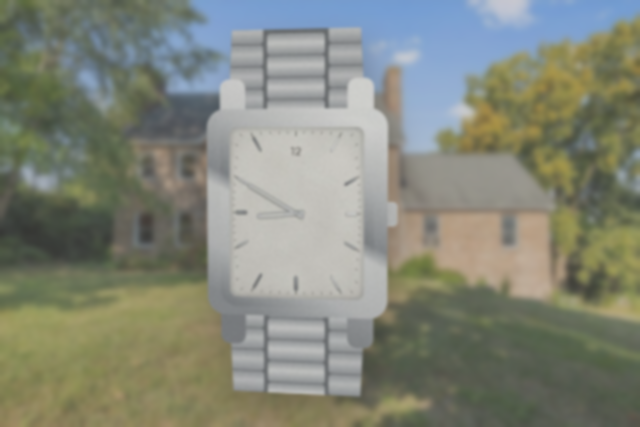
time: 8:50
